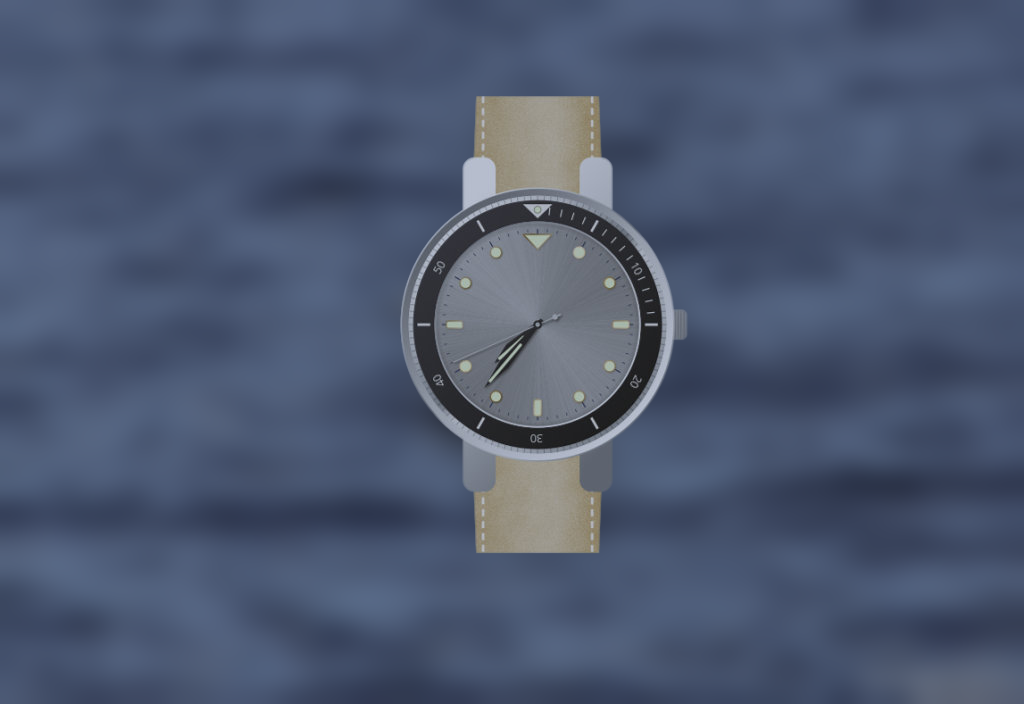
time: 7:36:41
